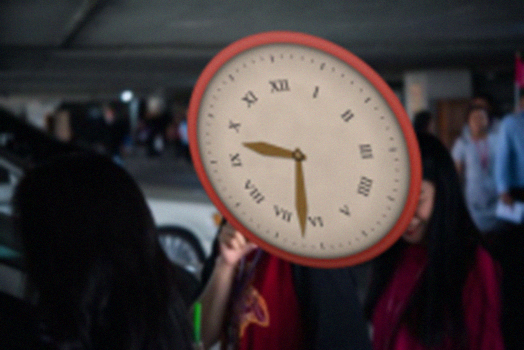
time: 9:32
